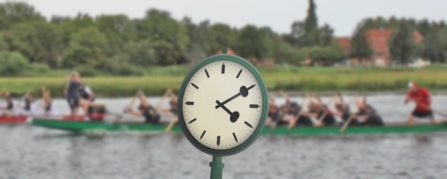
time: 4:10
